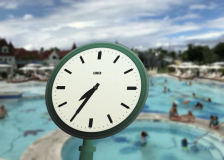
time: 7:35
